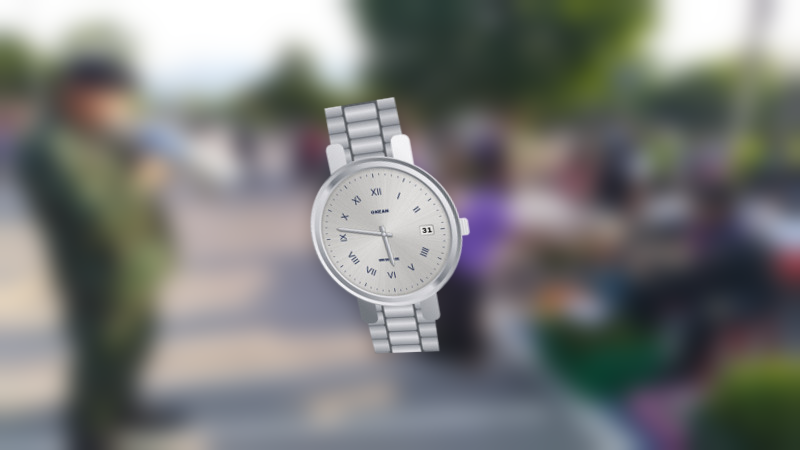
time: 5:47
